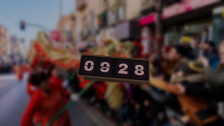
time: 9:28
